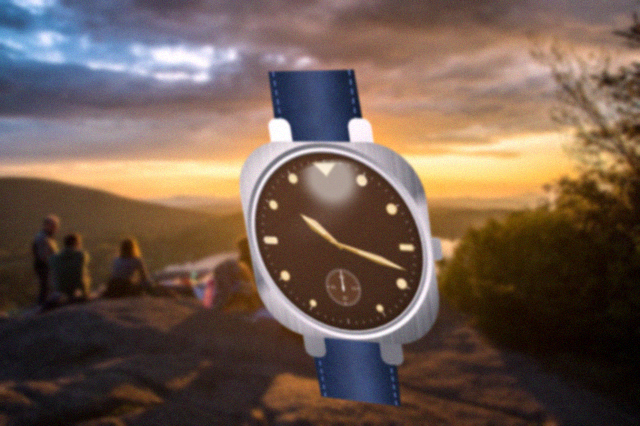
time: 10:18
